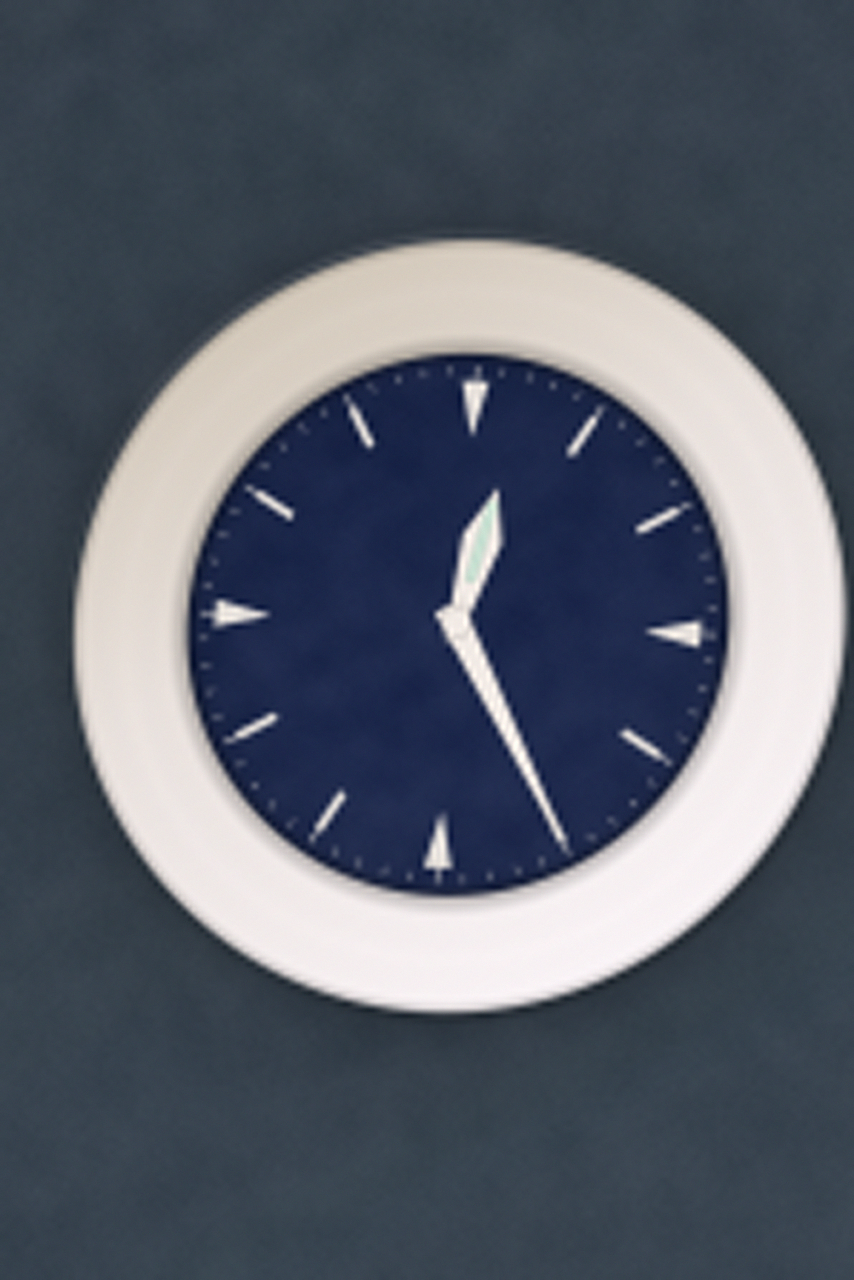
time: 12:25
